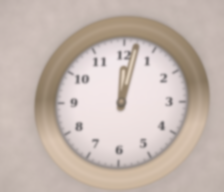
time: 12:02
